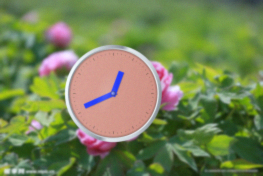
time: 12:41
